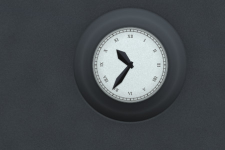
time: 10:36
